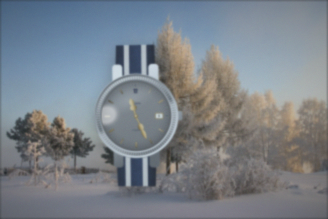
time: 11:26
